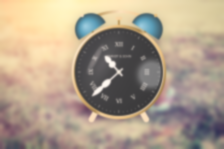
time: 10:38
